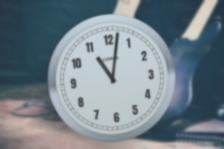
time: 11:02
